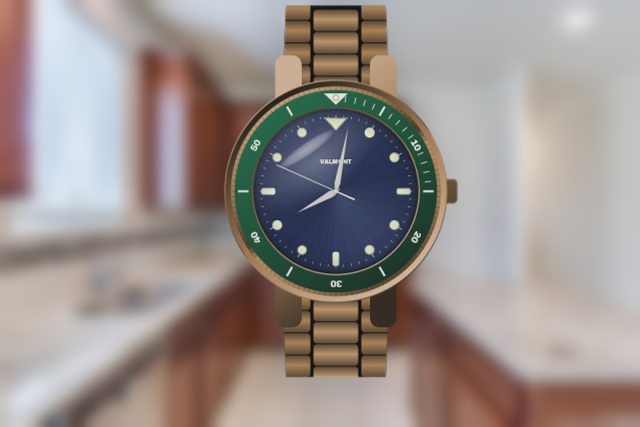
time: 8:01:49
